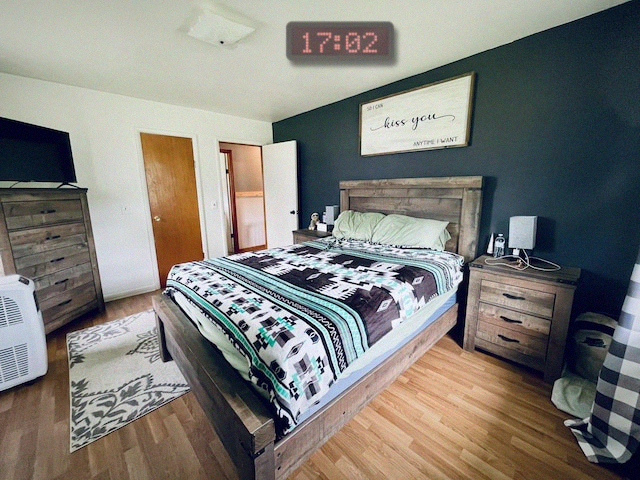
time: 17:02
